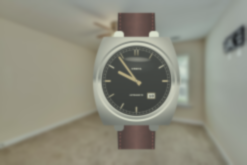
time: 9:54
